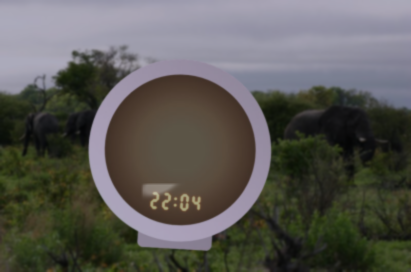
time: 22:04
